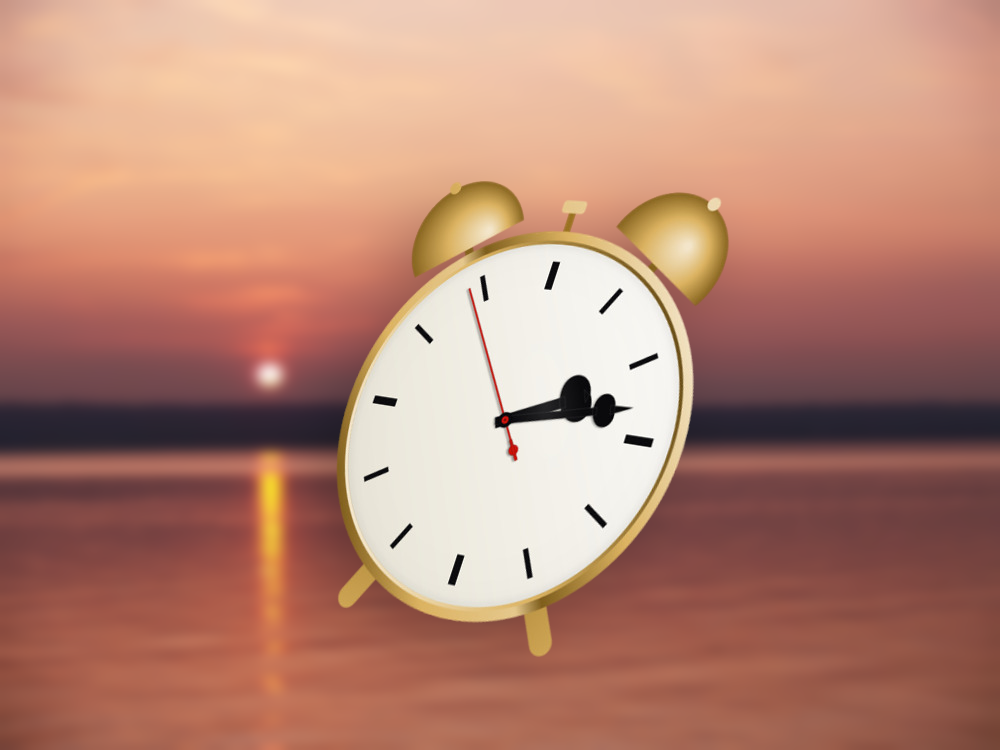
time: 2:12:54
